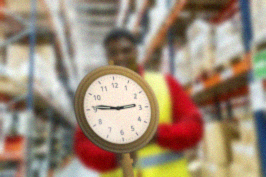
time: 2:46
